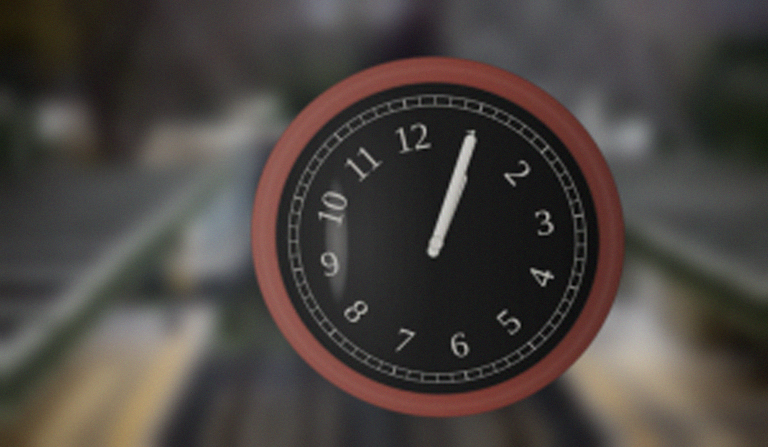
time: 1:05
